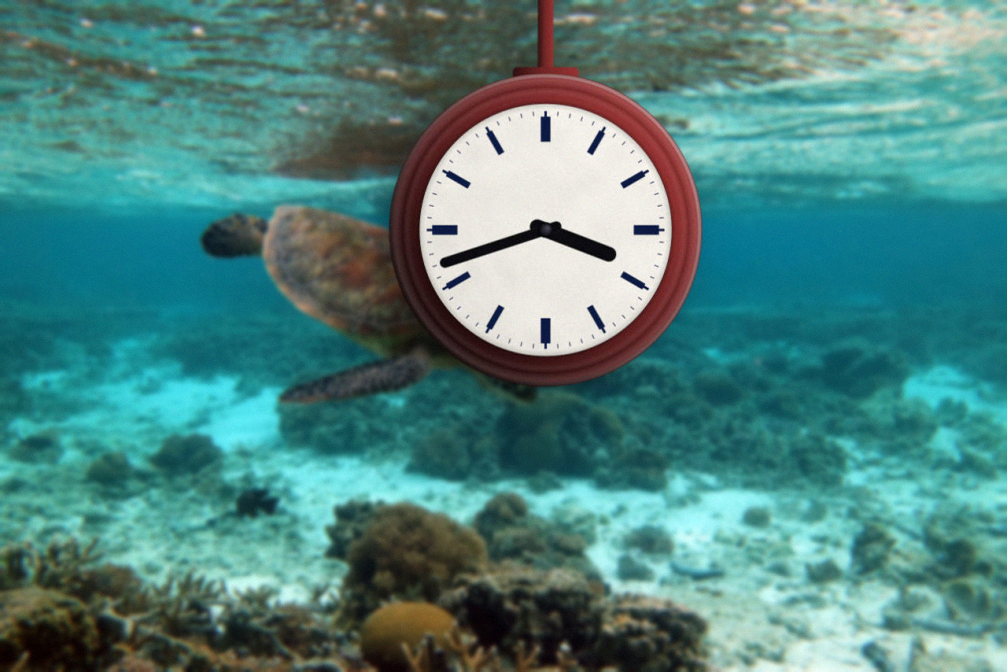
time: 3:42
